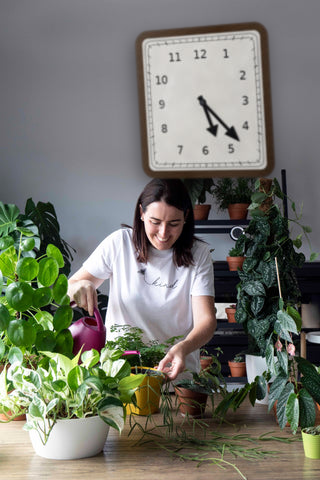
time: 5:23
